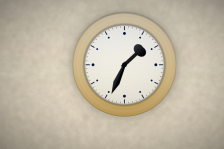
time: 1:34
